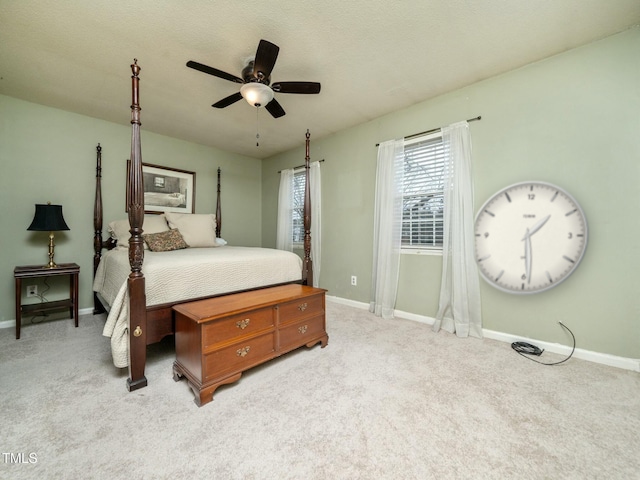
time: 1:29
